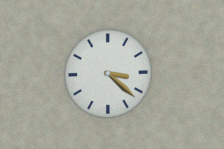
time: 3:22
